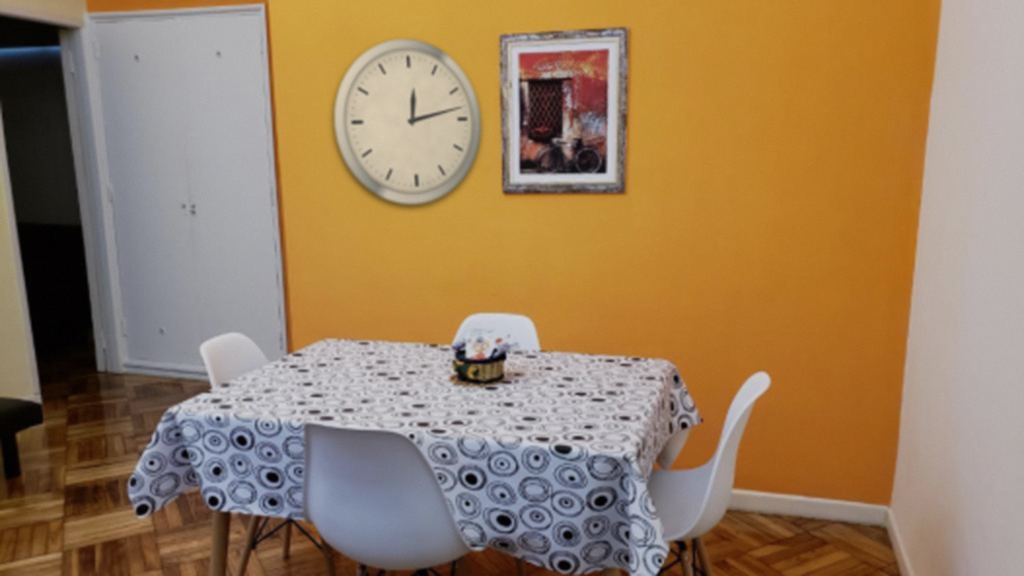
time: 12:13
